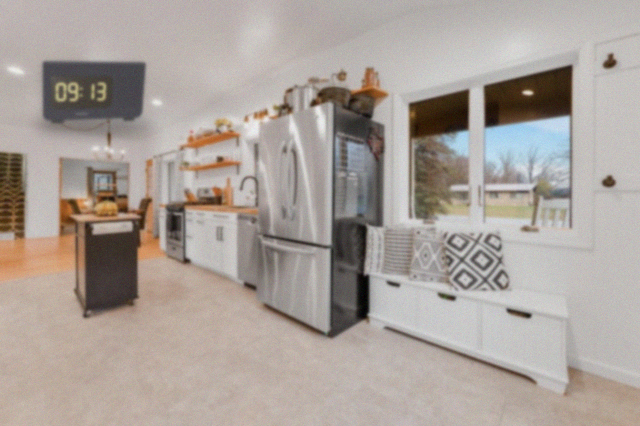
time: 9:13
